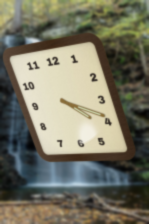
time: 4:19
